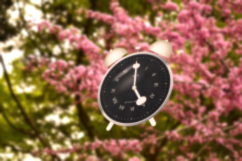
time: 5:00
